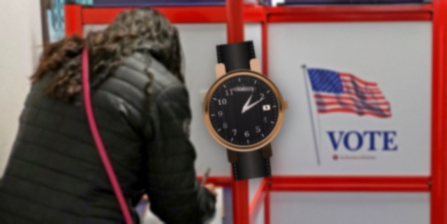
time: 1:11
